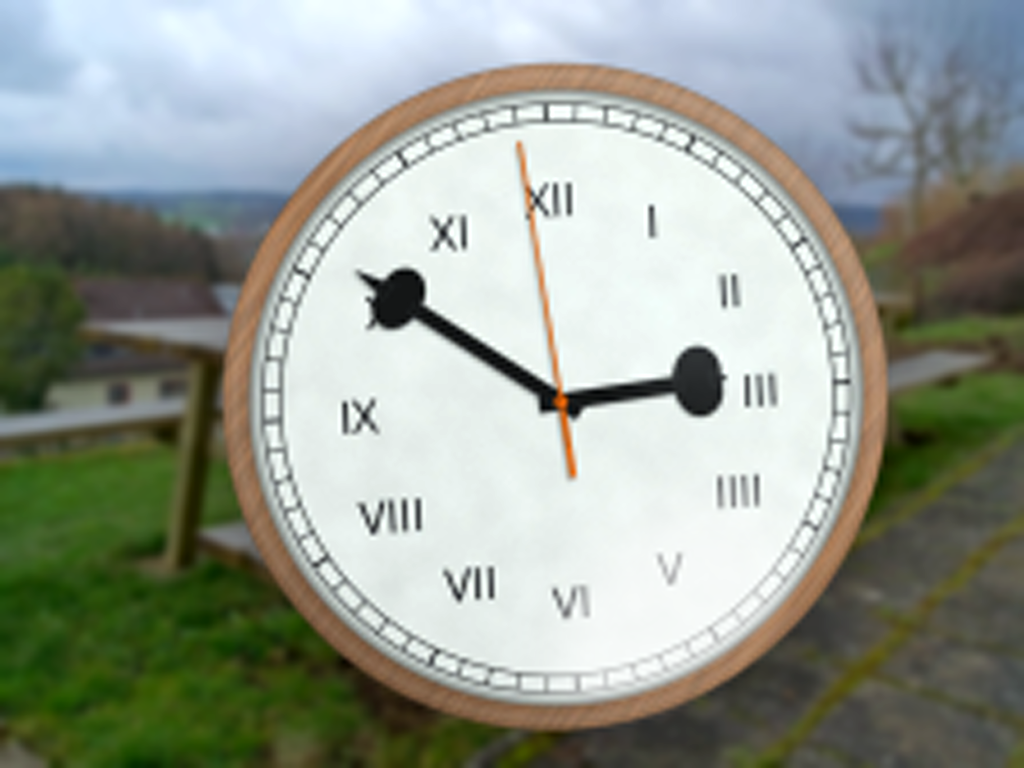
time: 2:50:59
